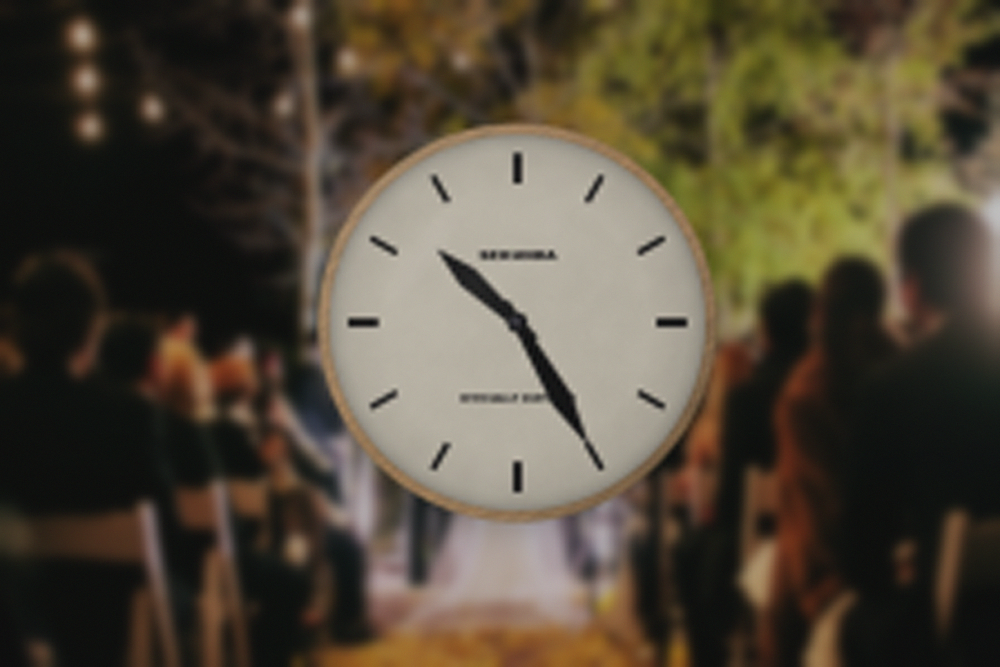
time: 10:25
